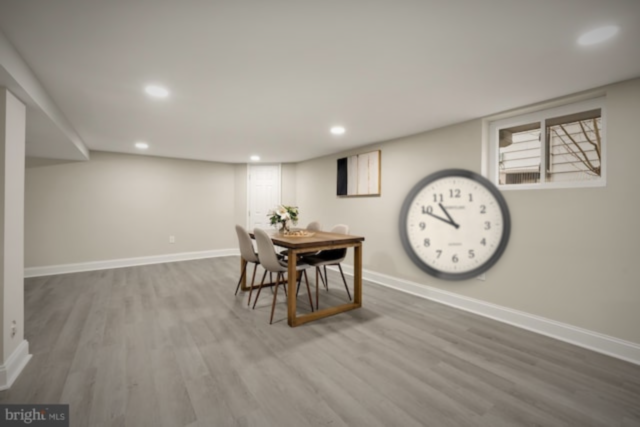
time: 10:49
